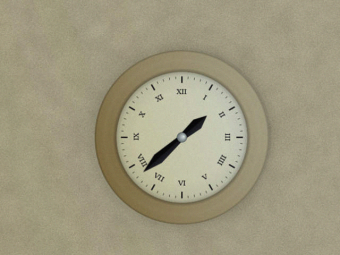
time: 1:38
